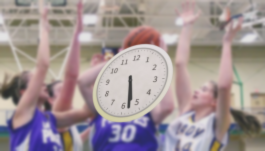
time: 5:28
